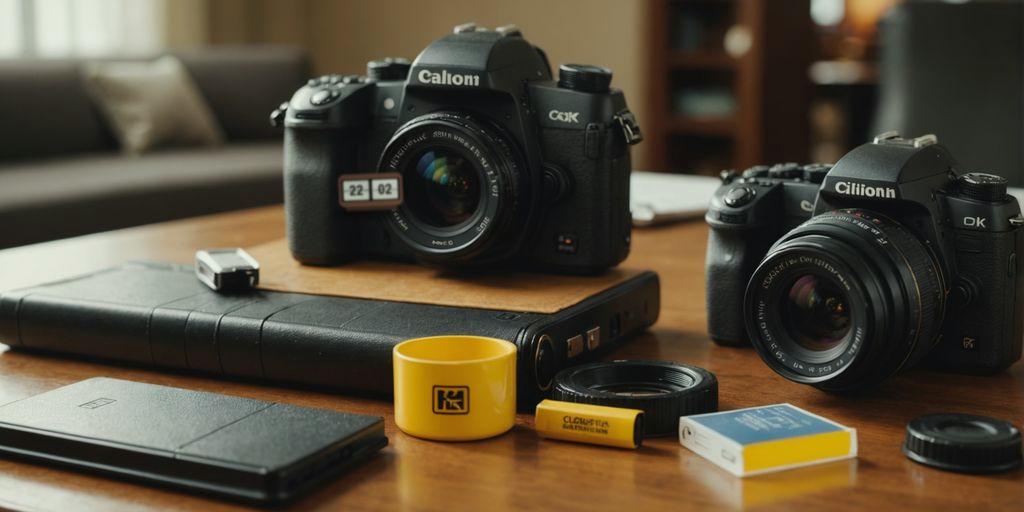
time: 22:02
